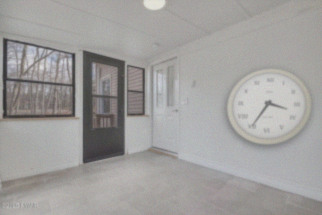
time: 3:35
